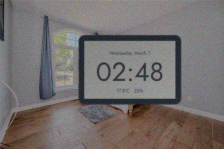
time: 2:48
